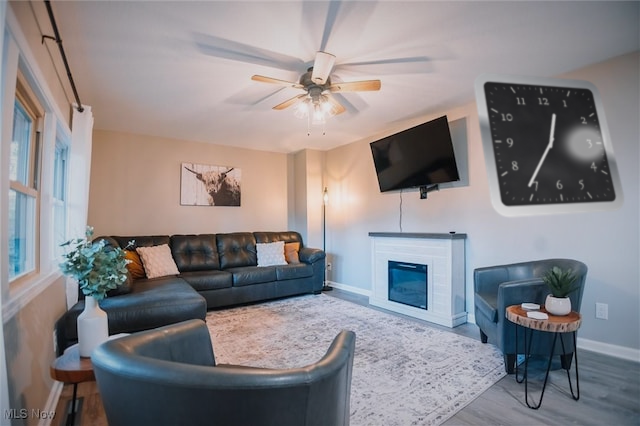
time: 12:36
